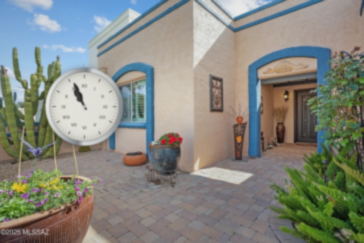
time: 10:56
